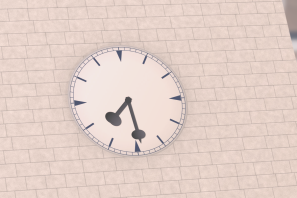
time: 7:29
